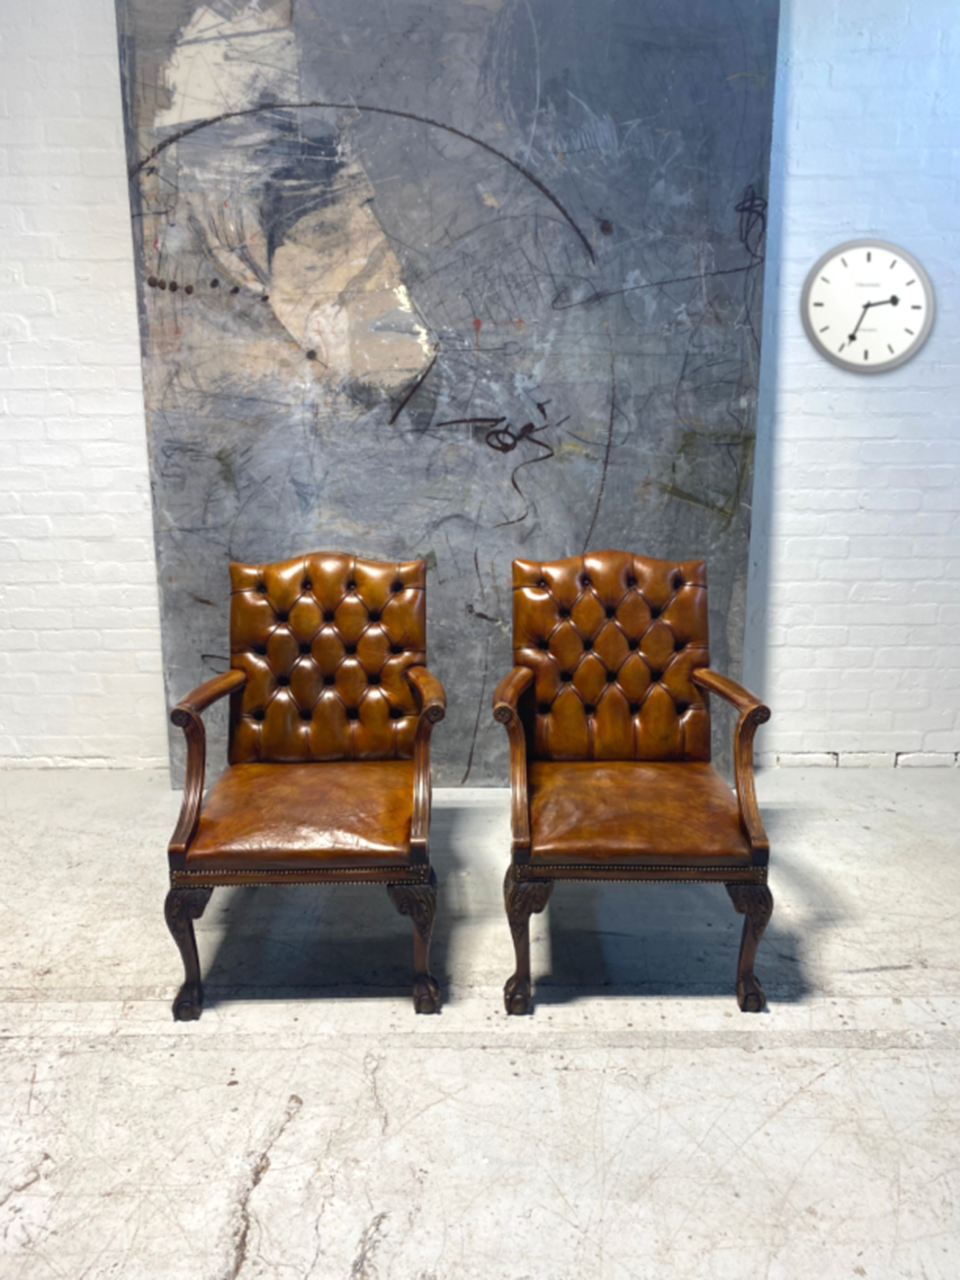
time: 2:34
